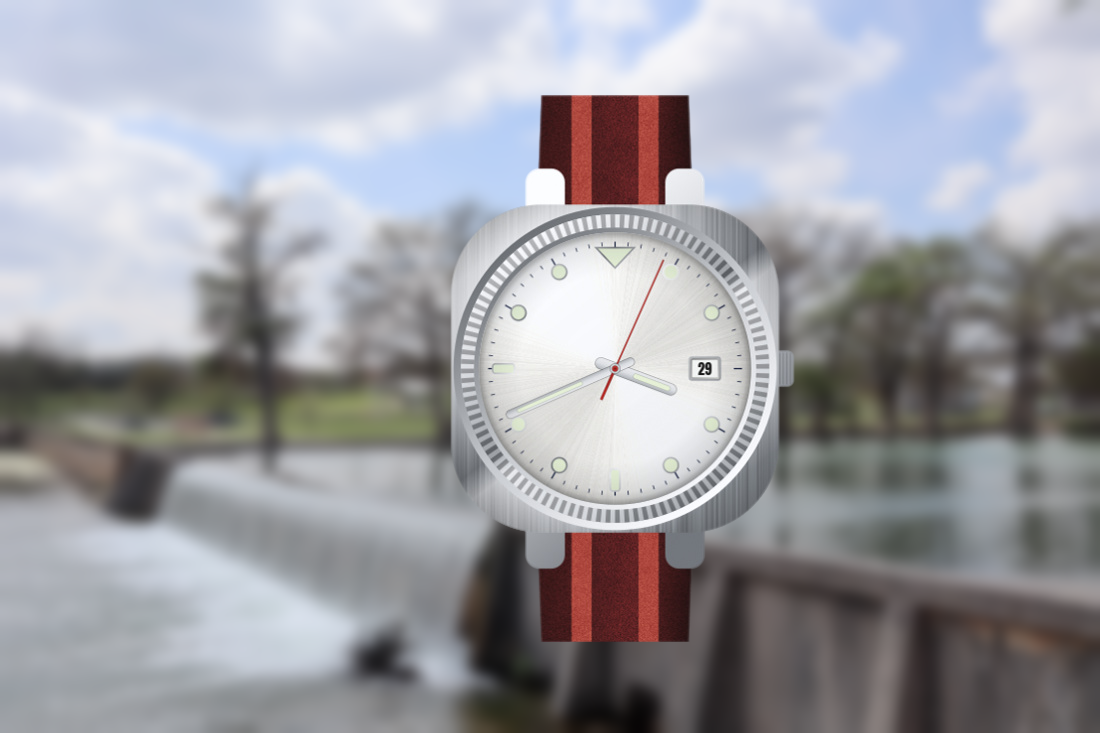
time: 3:41:04
